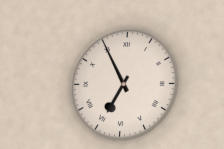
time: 6:55
